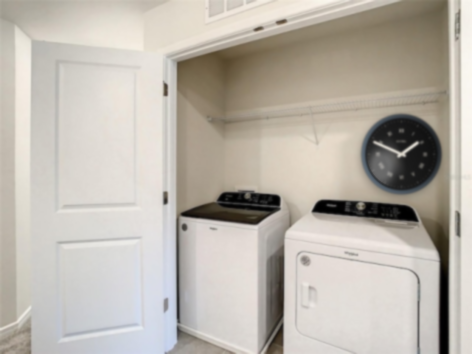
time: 1:49
